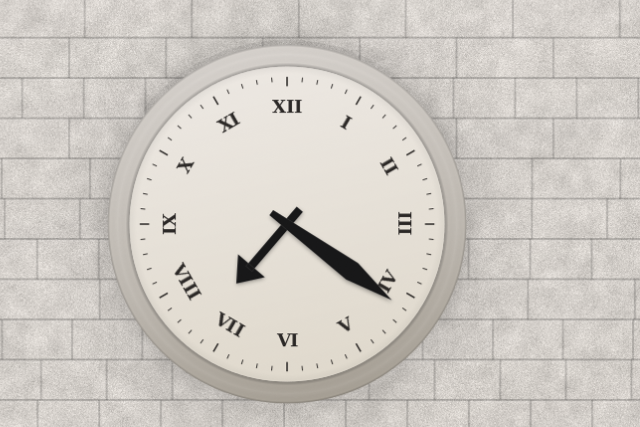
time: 7:21
